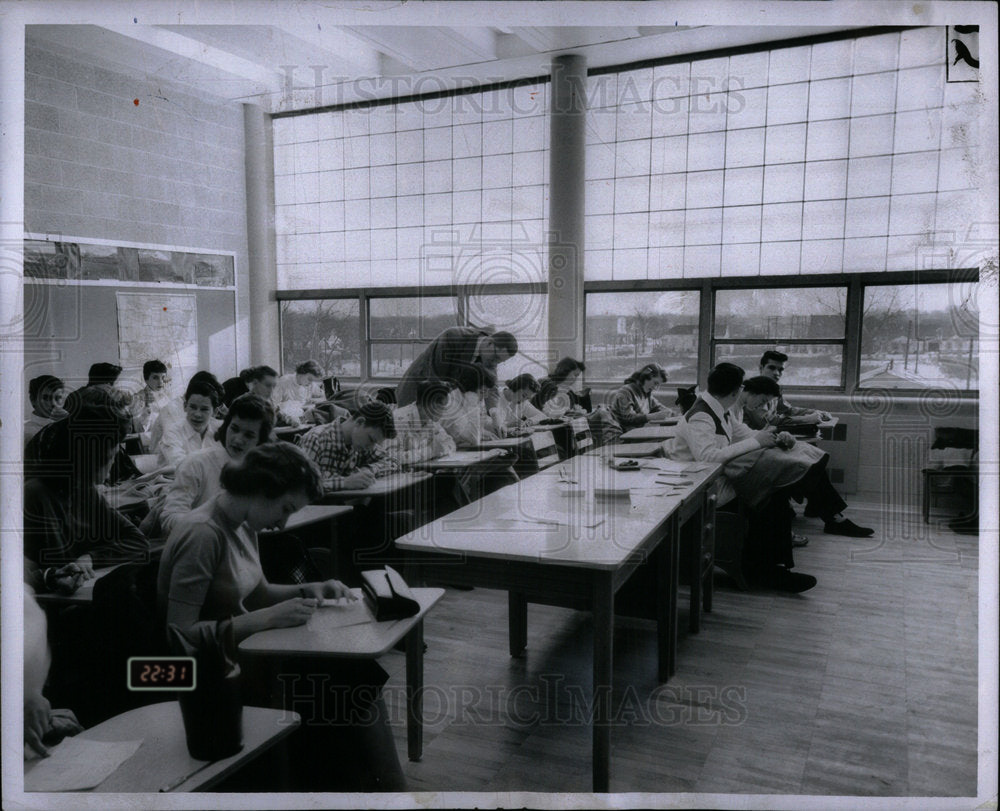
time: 22:31
